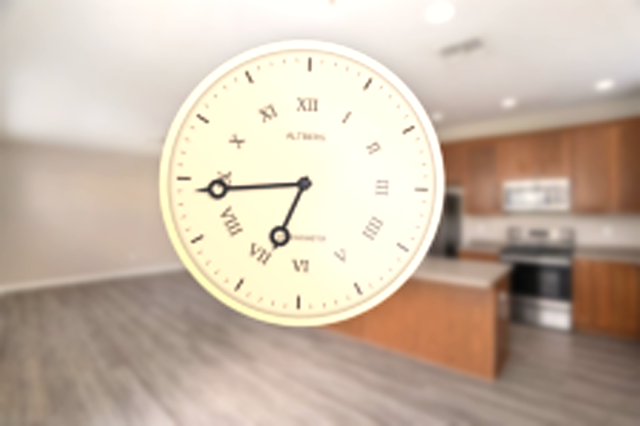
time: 6:44
